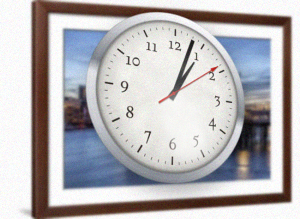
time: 1:03:09
